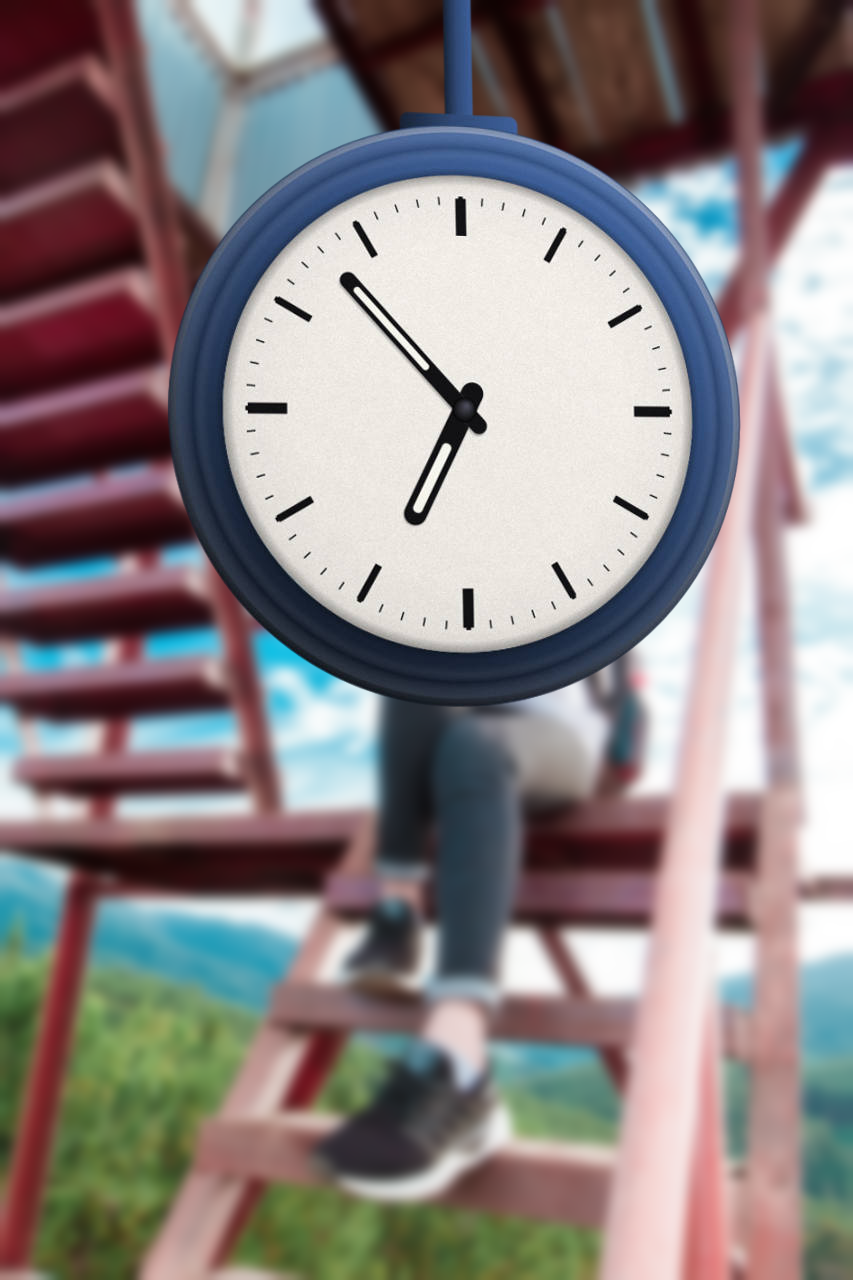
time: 6:53
